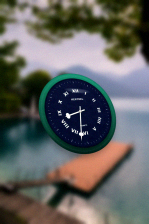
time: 8:32
